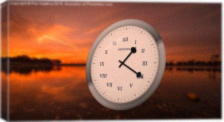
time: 1:20
